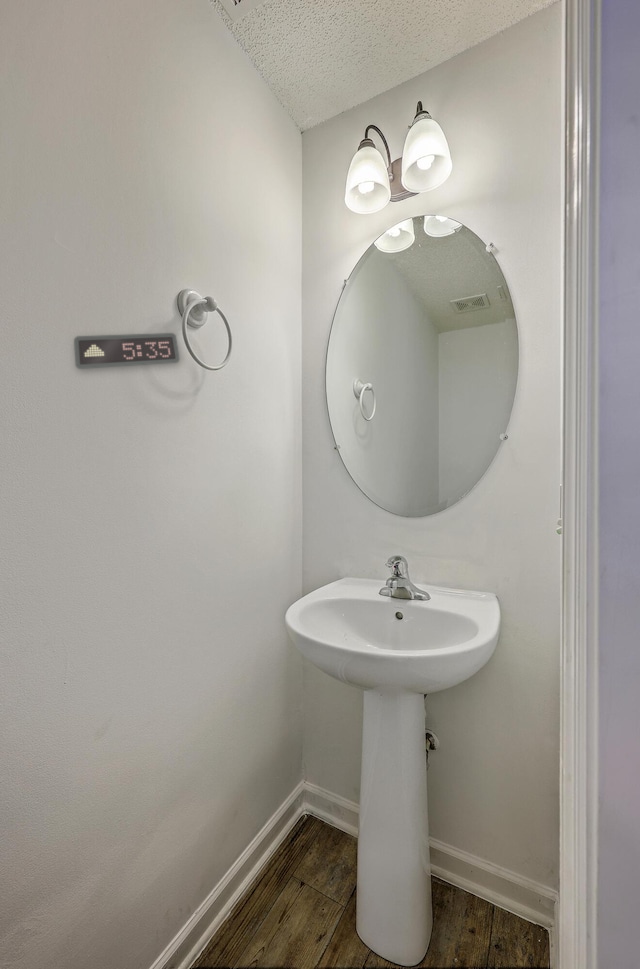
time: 5:35
